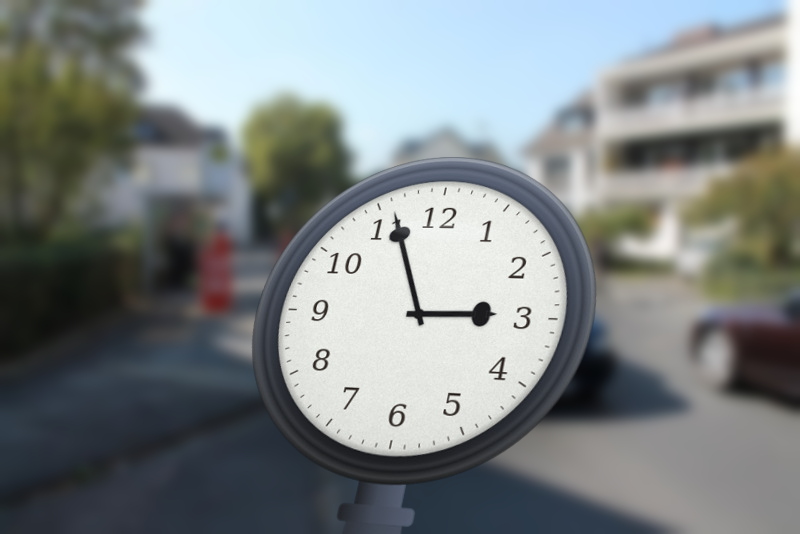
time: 2:56
